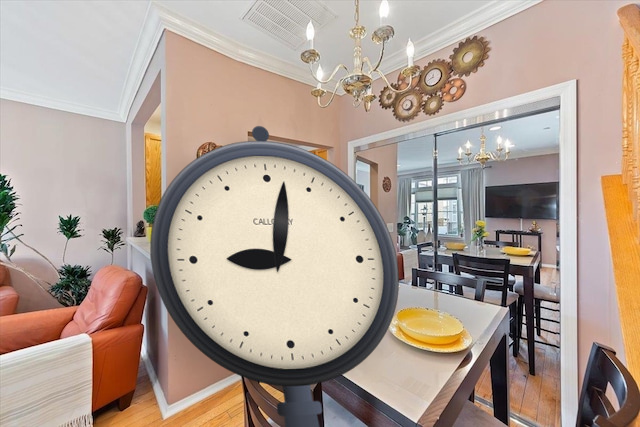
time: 9:02
